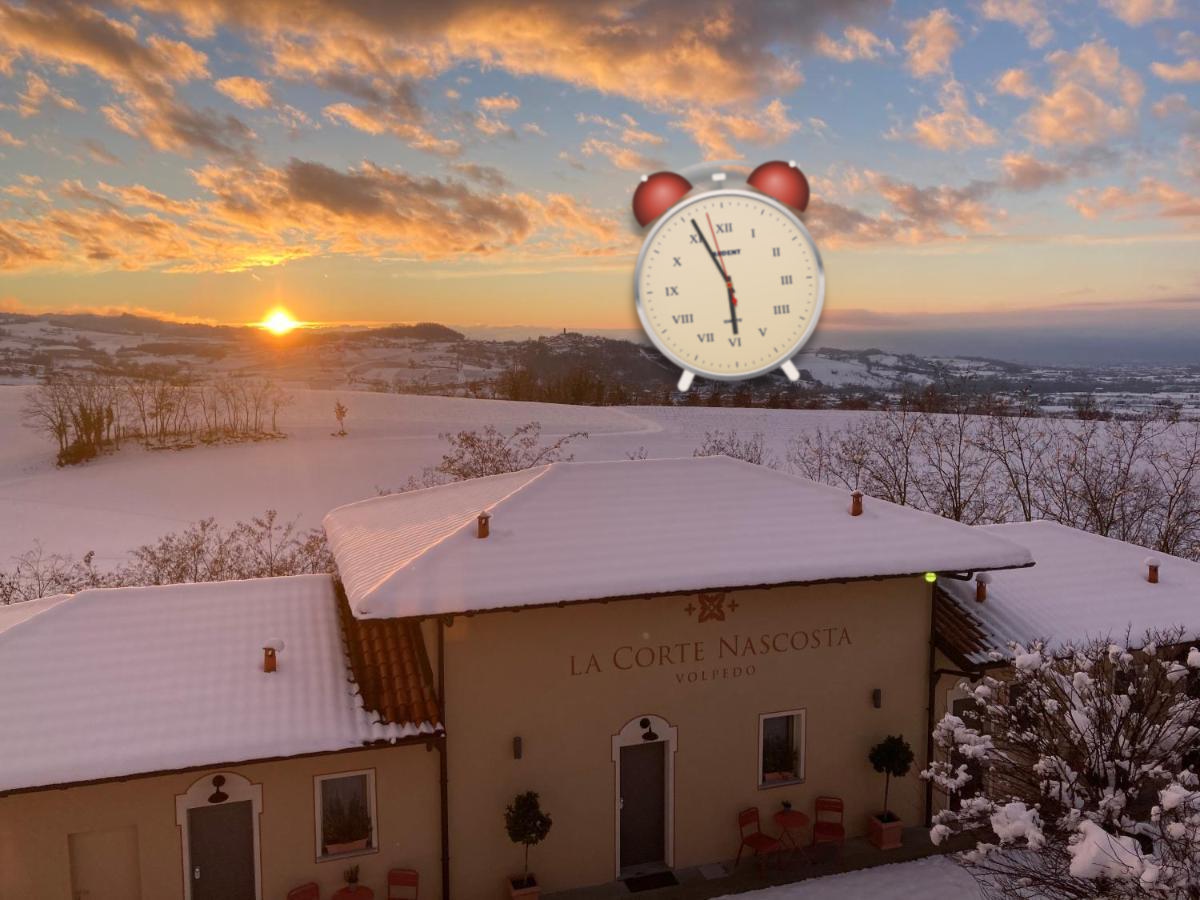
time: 5:55:58
